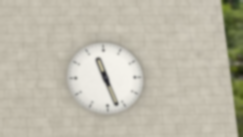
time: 11:27
